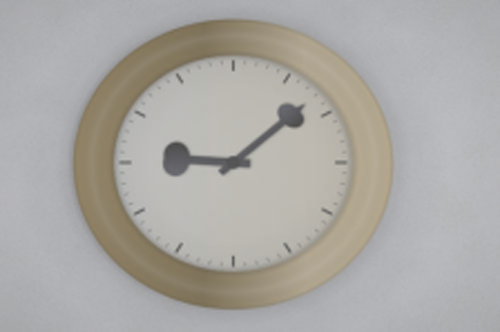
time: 9:08
